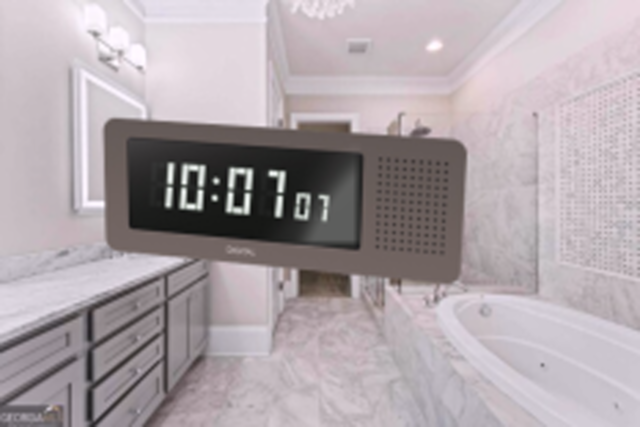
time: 10:07:07
